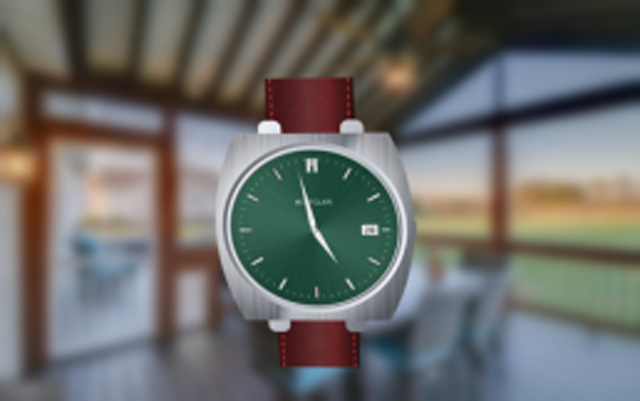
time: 4:58
